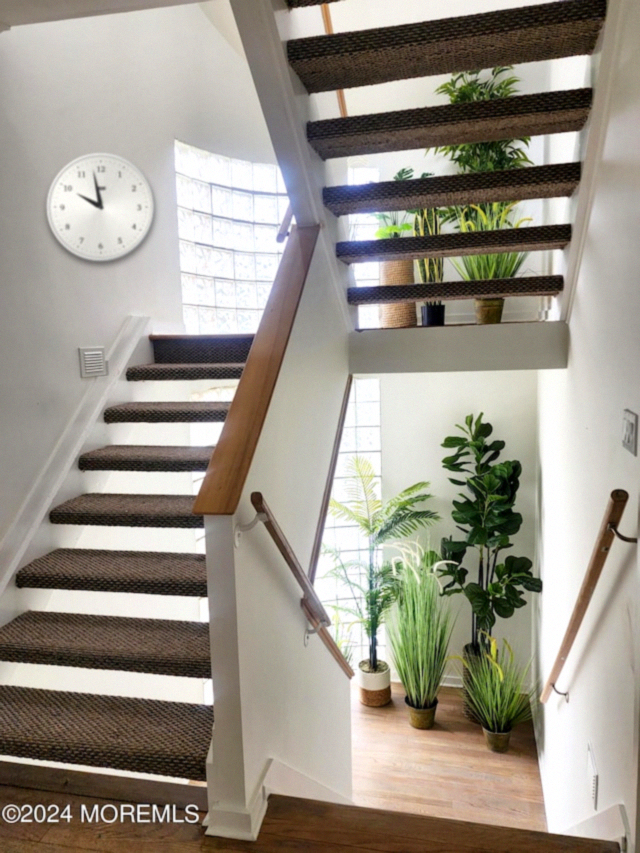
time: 9:58
